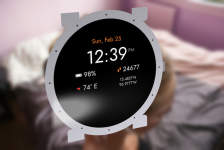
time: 12:39
